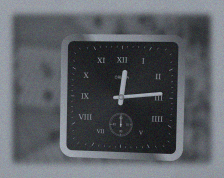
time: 12:14
